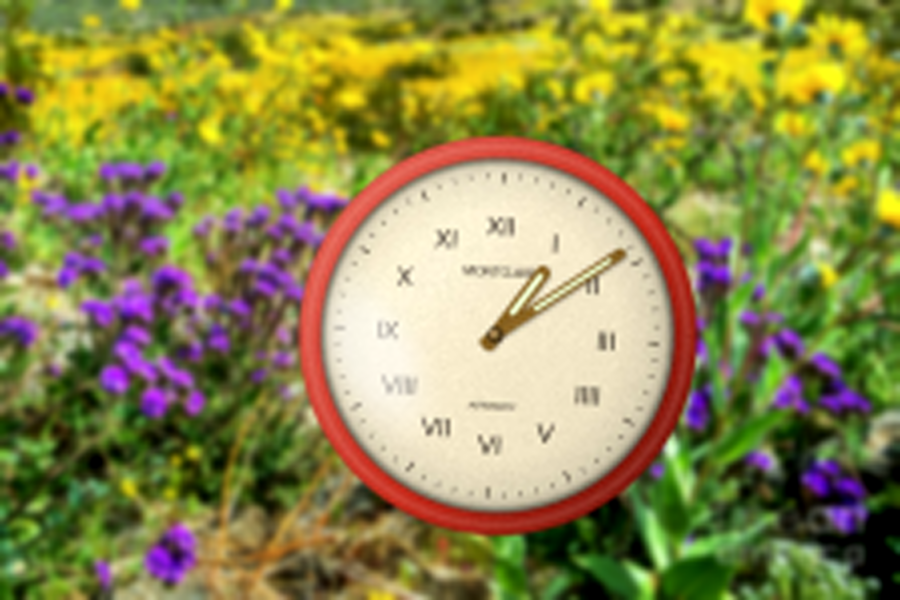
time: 1:09
